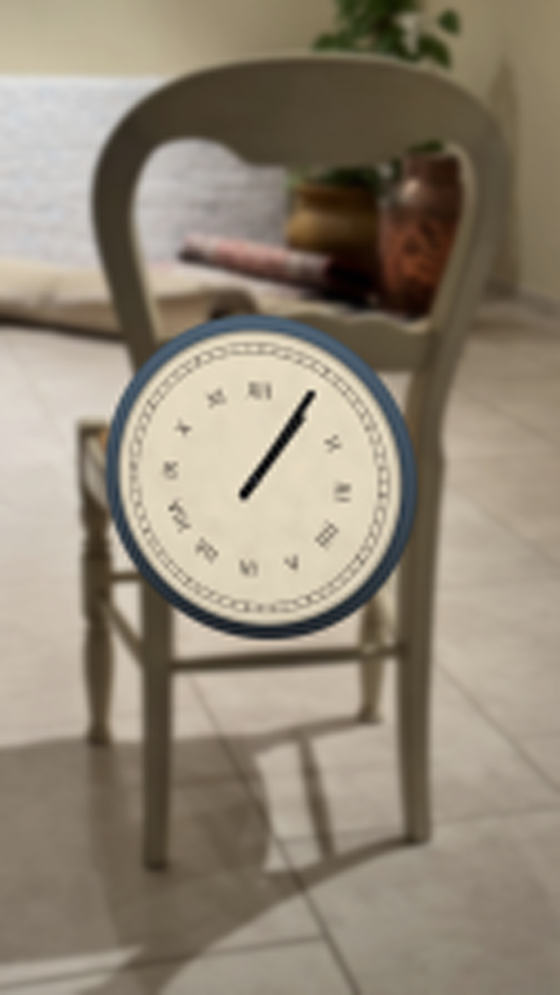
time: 1:05
